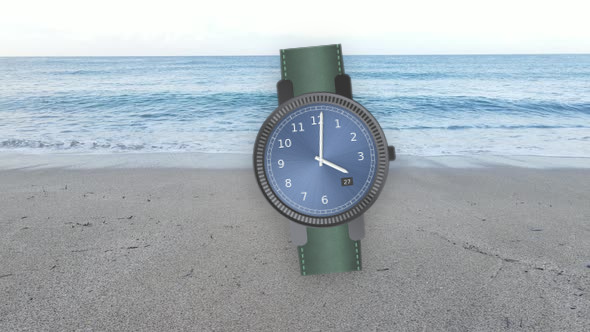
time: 4:01
